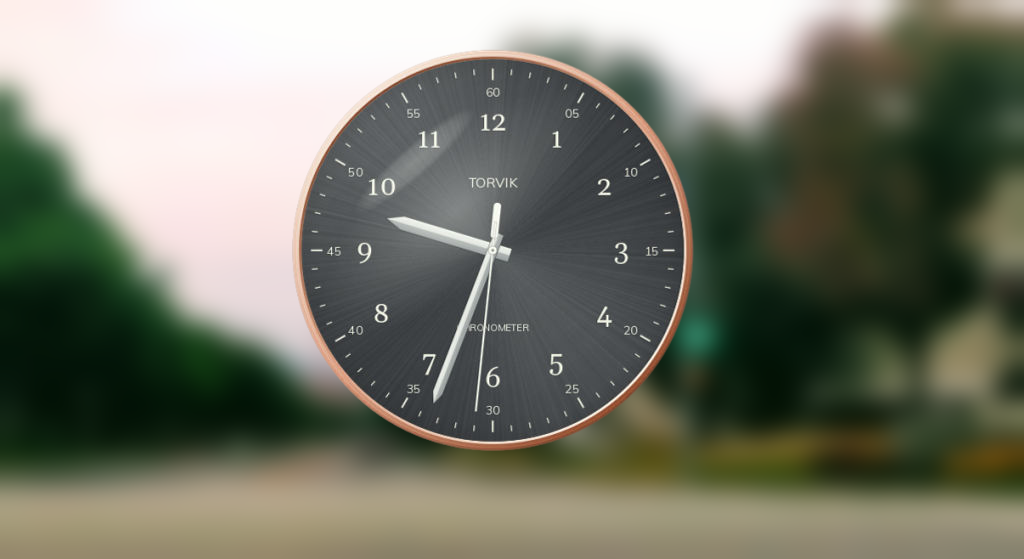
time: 9:33:31
